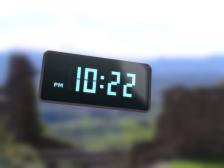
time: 10:22
